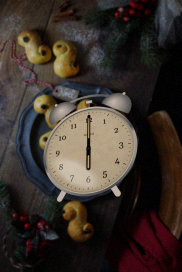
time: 6:00
